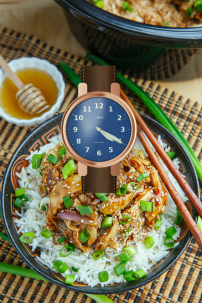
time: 4:20
